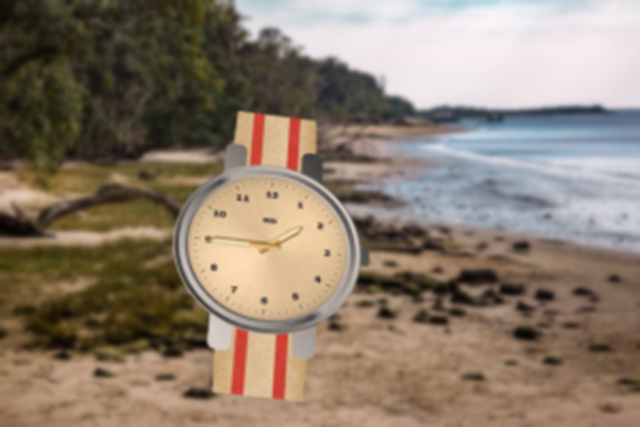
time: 1:45
